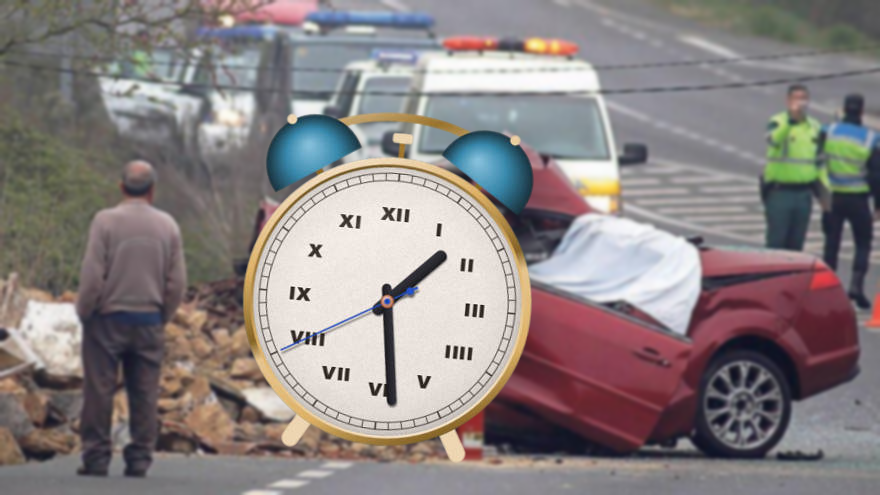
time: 1:28:40
